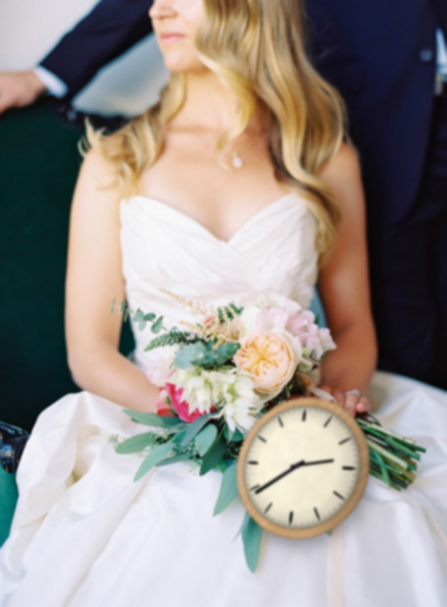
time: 2:39
